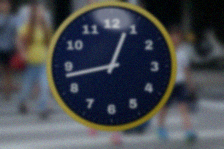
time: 12:43
